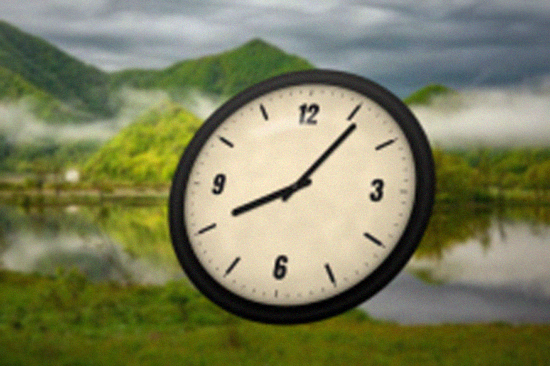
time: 8:06
